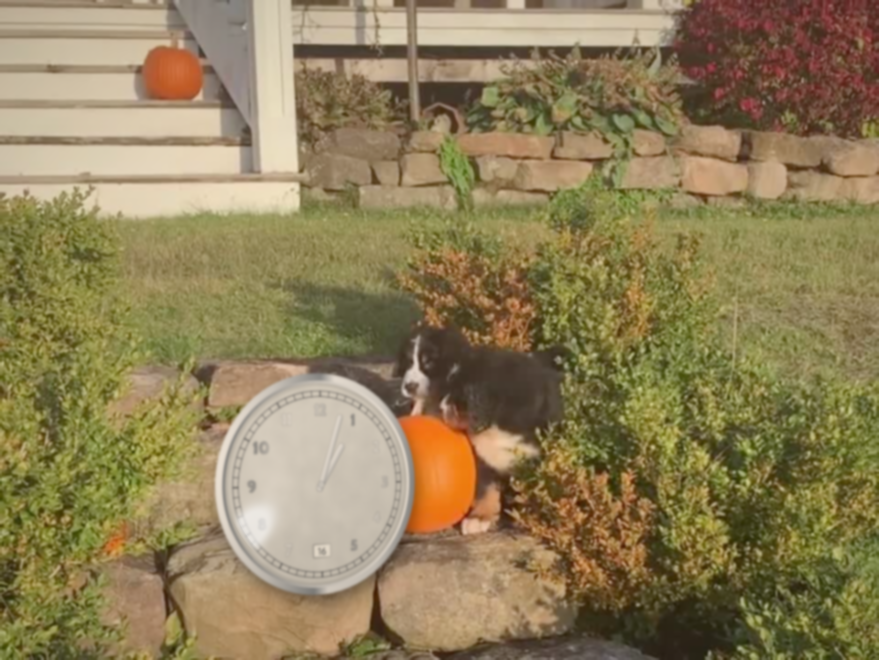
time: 1:03
